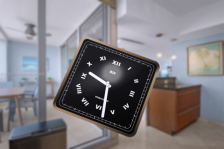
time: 9:28
